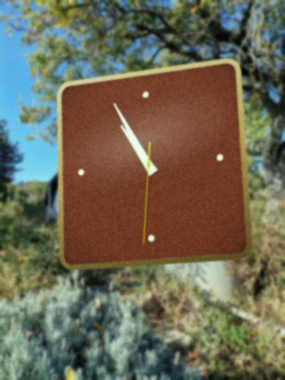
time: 10:55:31
